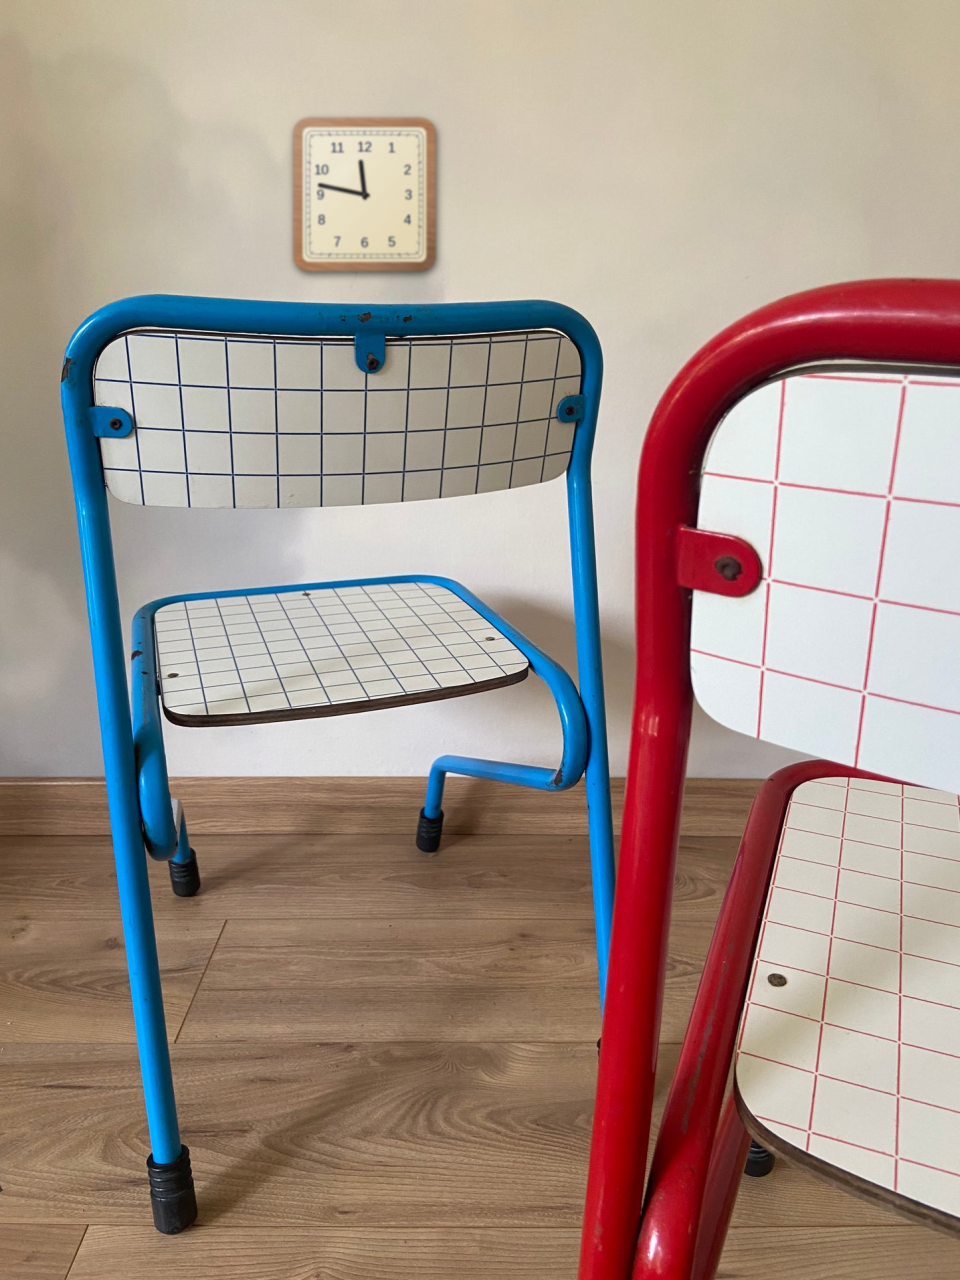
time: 11:47
